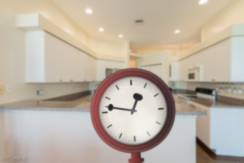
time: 12:47
